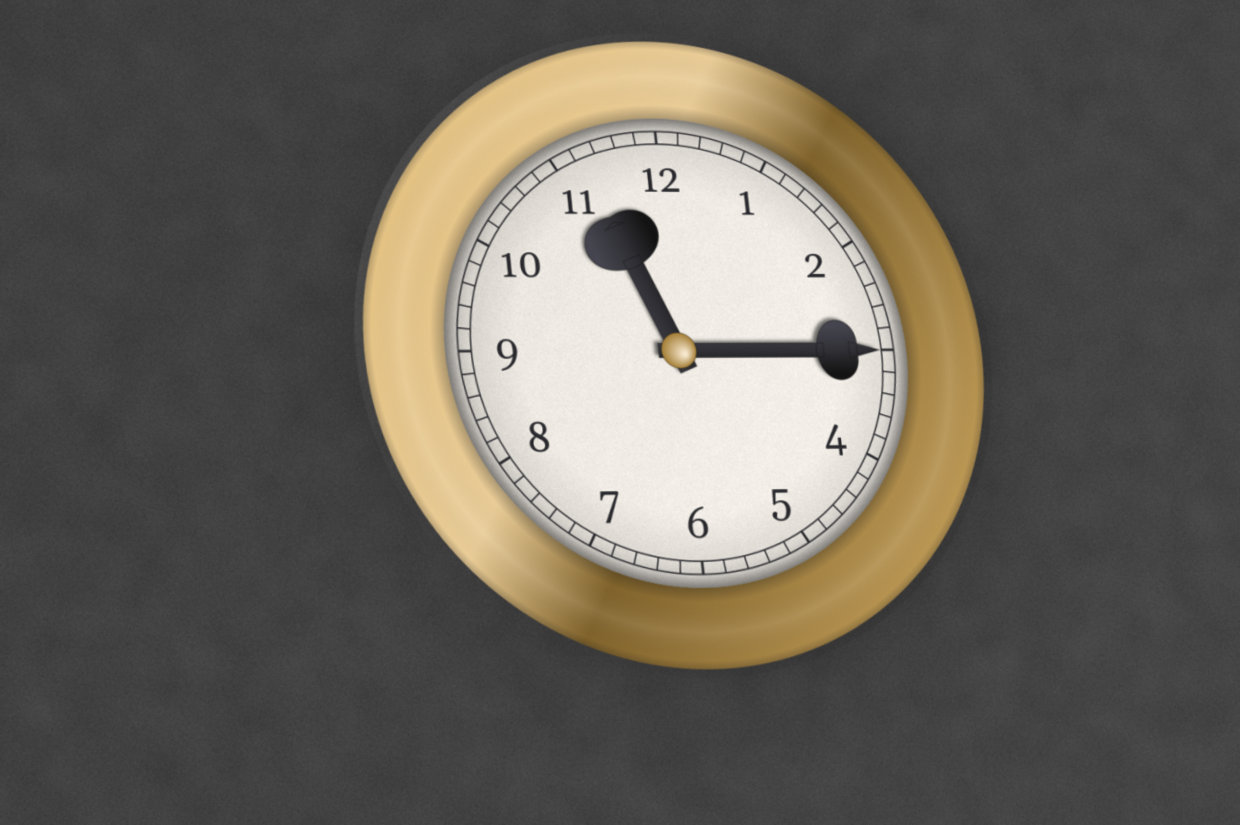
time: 11:15
